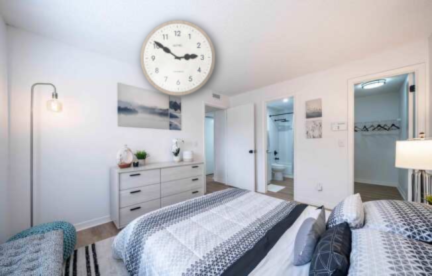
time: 2:51
